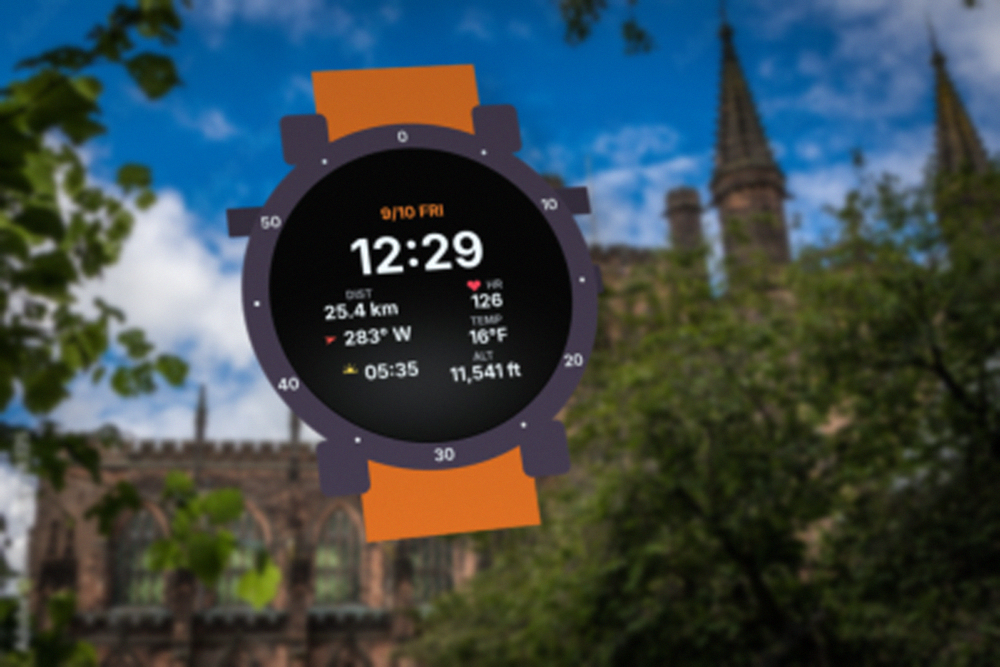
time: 12:29
